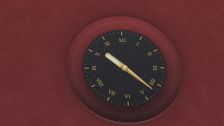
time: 10:22
